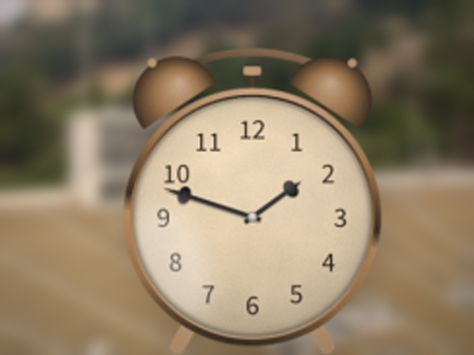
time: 1:48
